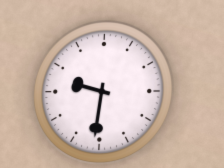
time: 9:31
